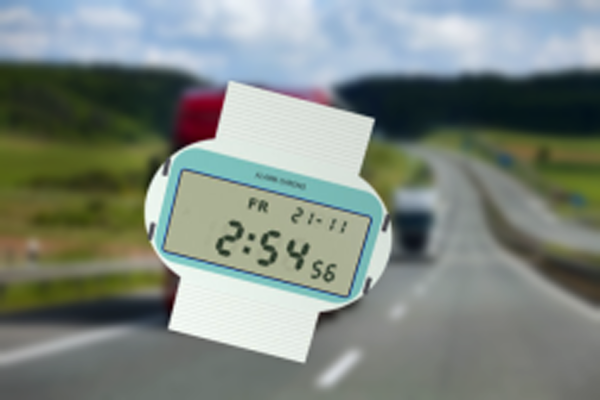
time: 2:54:56
